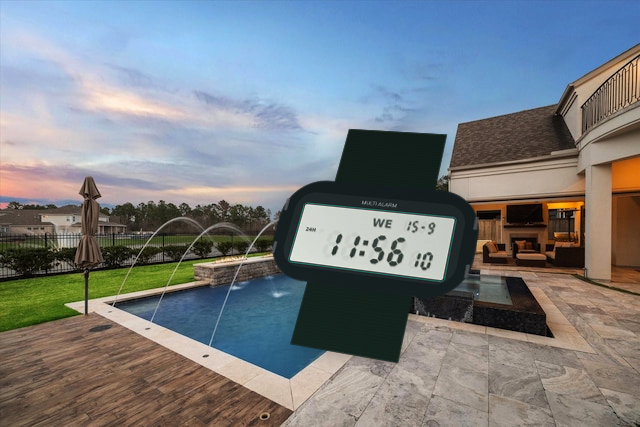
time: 11:56:10
